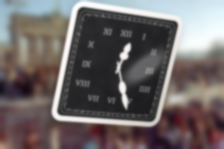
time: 12:26
